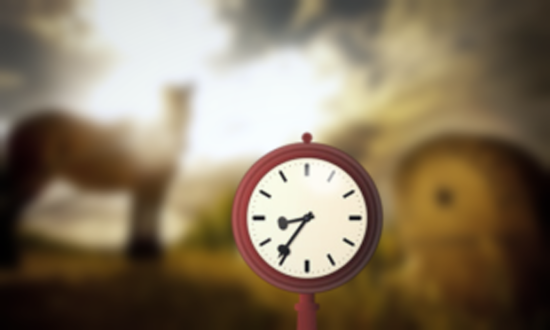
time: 8:36
